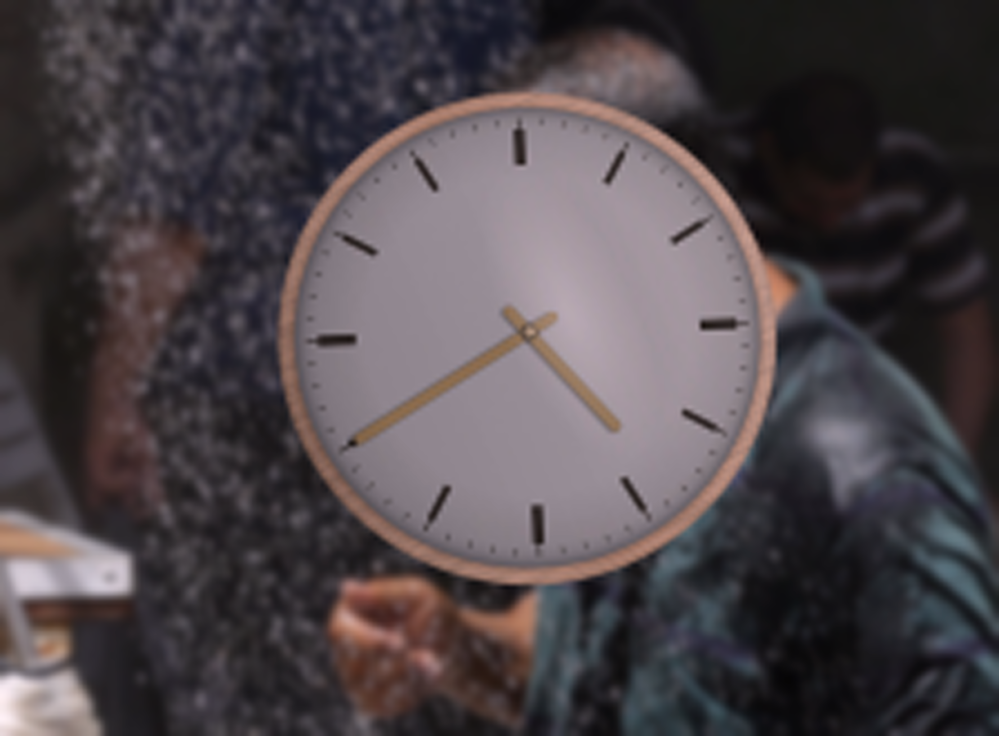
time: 4:40
